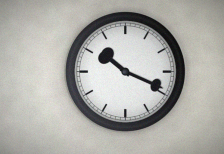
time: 10:19
